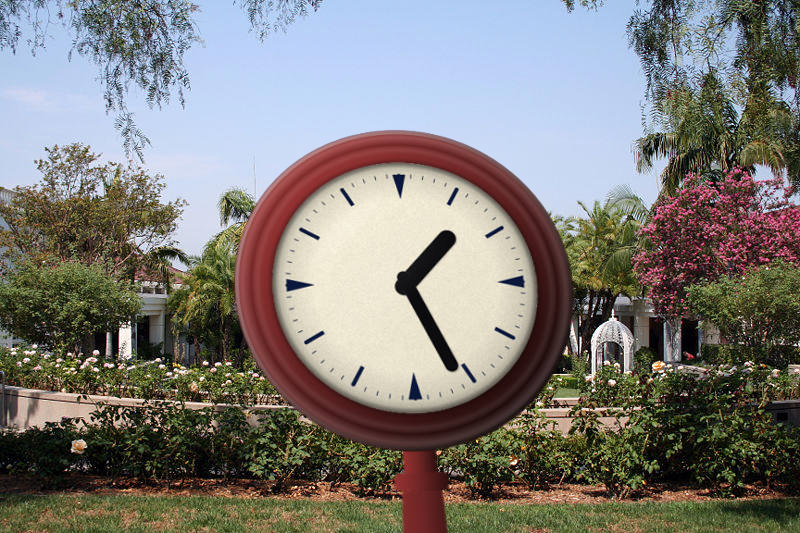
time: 1:26
